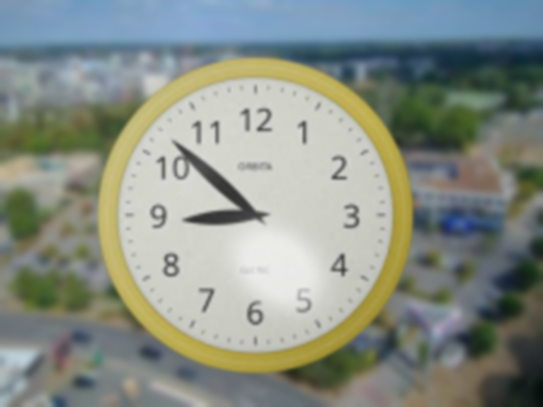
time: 8:52
